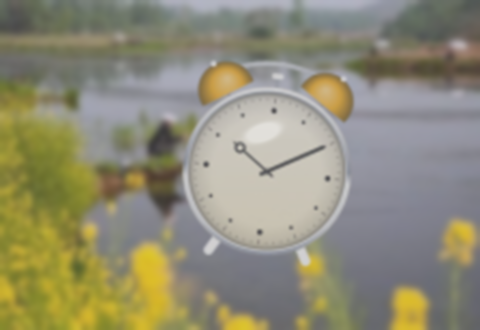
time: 10:10
